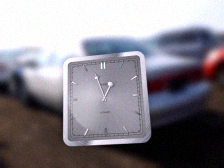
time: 12:57
